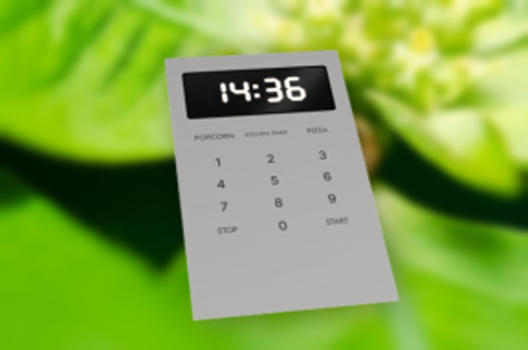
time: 14:36
